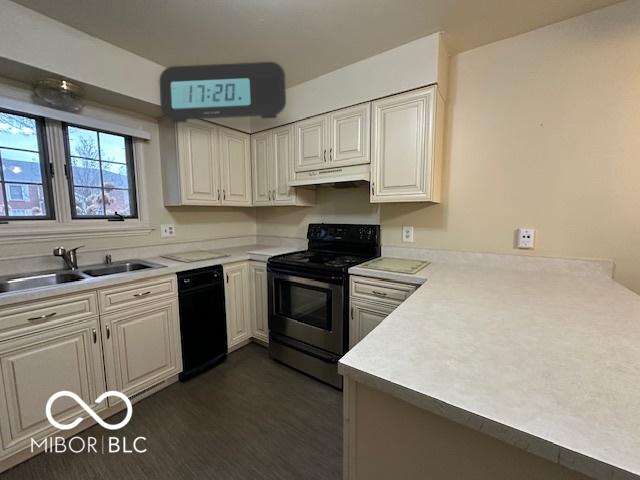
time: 17:20
